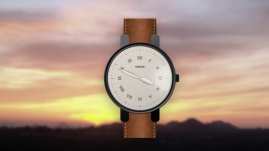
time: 3:49
